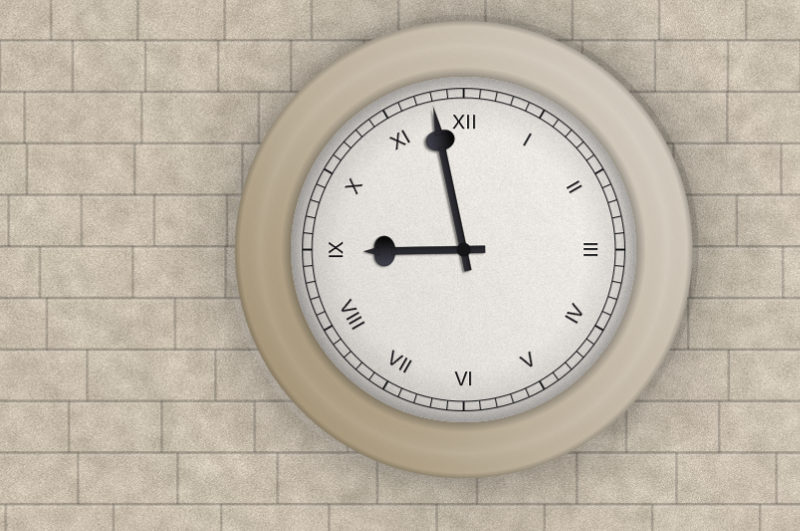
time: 8:58
